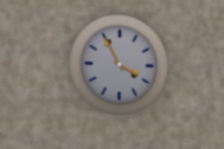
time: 3:55
